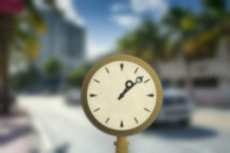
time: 1:08
